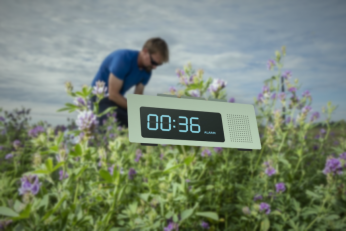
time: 0:36
